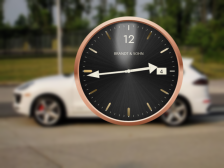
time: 2:44
